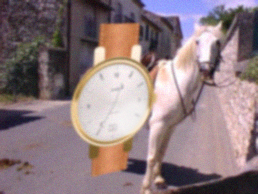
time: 12:35
